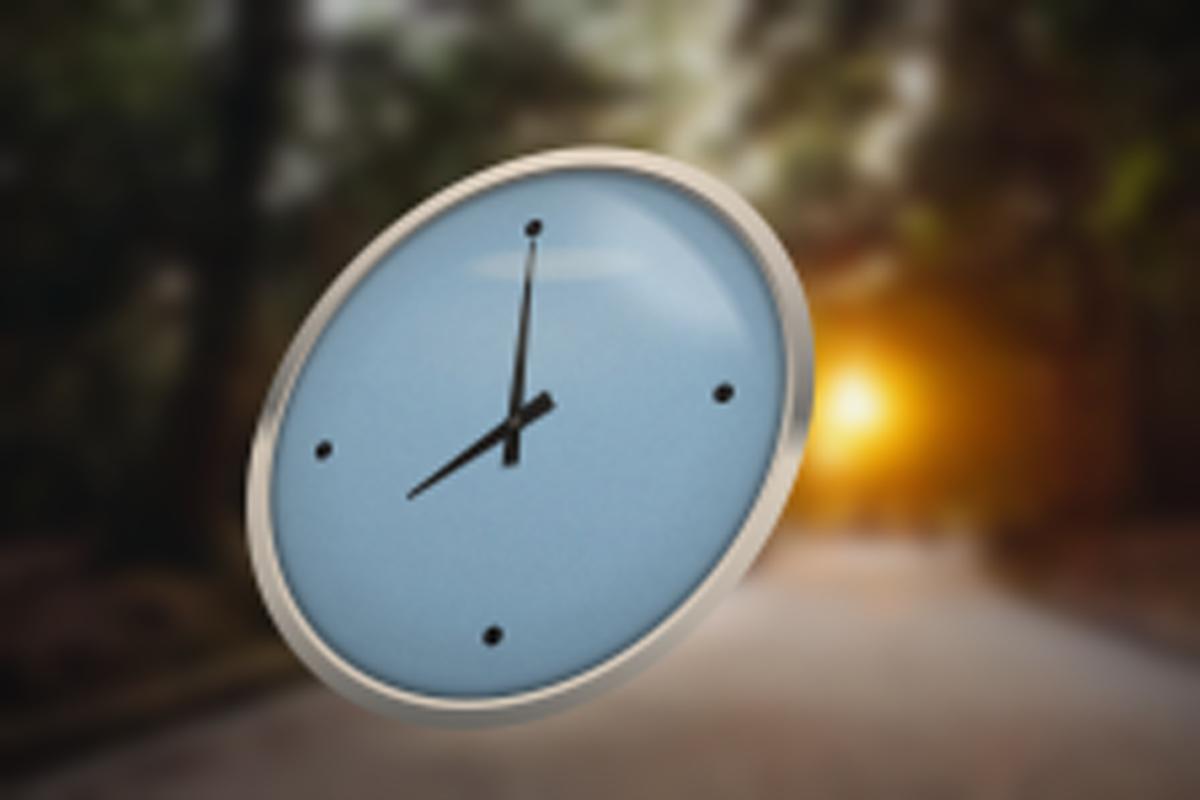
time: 8:00
